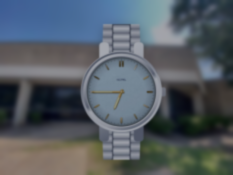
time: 6:45
